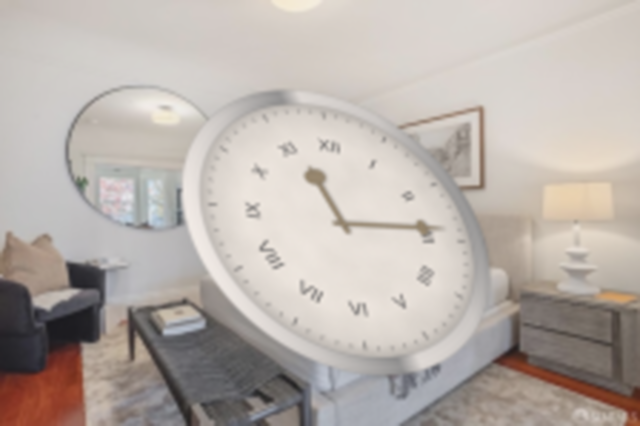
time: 11:14
